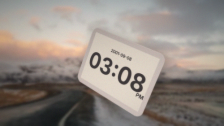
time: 3:08
